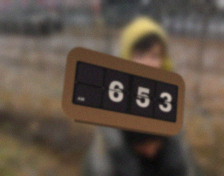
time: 6:53
